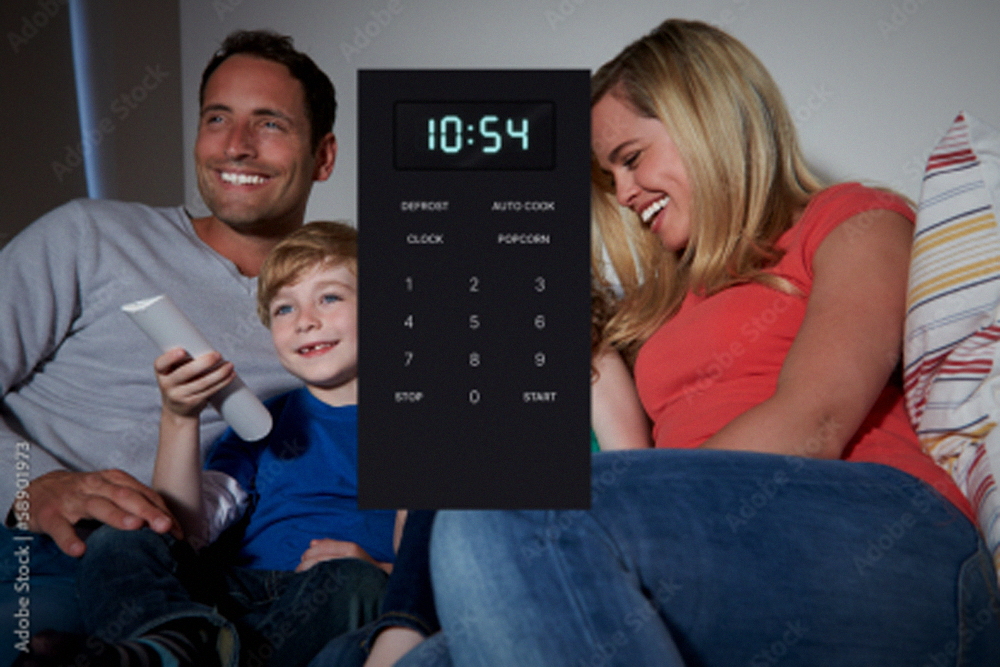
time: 10:54
